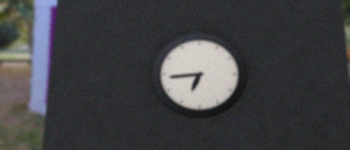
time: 6:44
